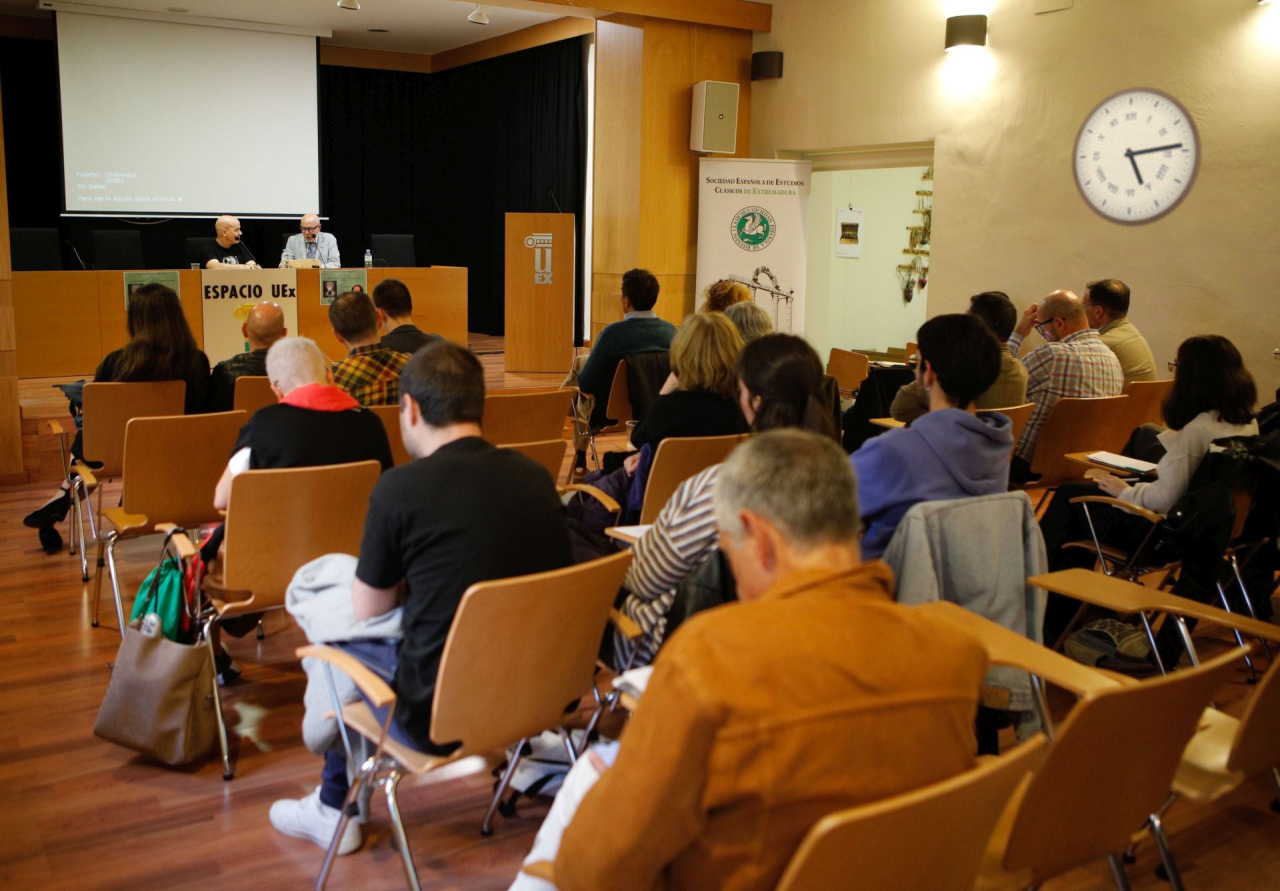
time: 5:14
